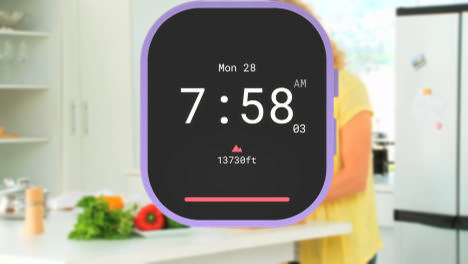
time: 7:58:03
